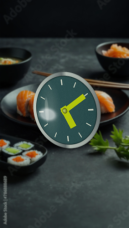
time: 5:10
